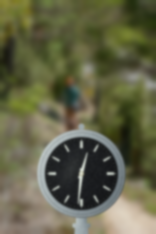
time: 12:31
